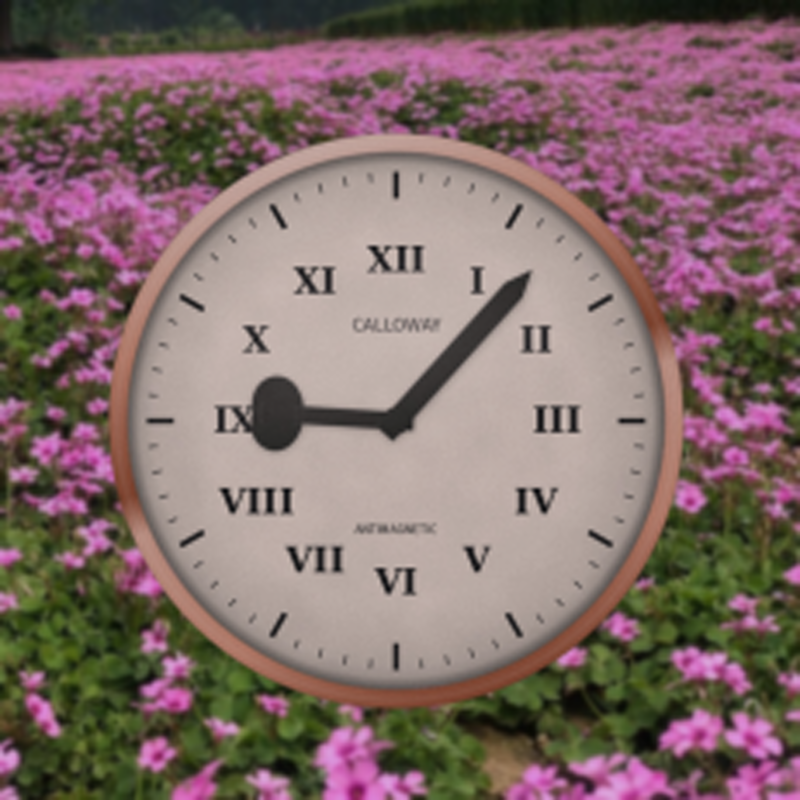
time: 9:07
